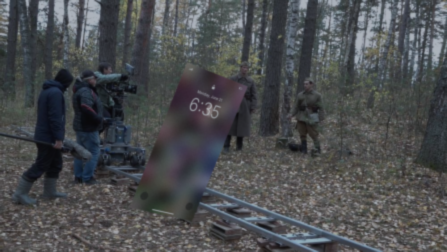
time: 6:35
